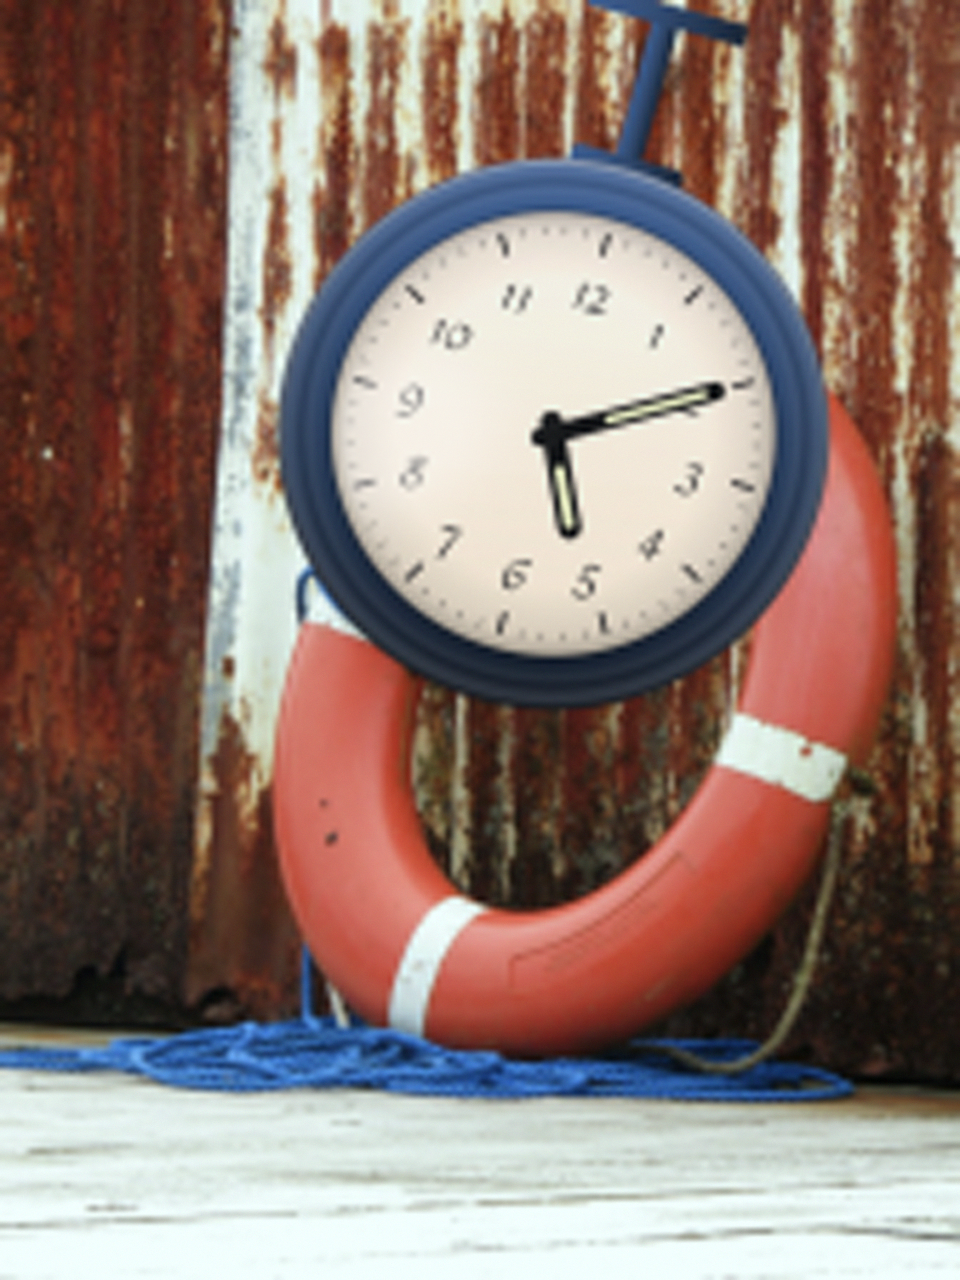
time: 5:10
